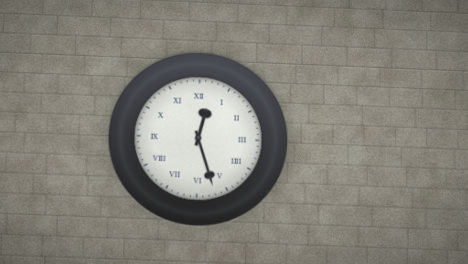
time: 12:27
